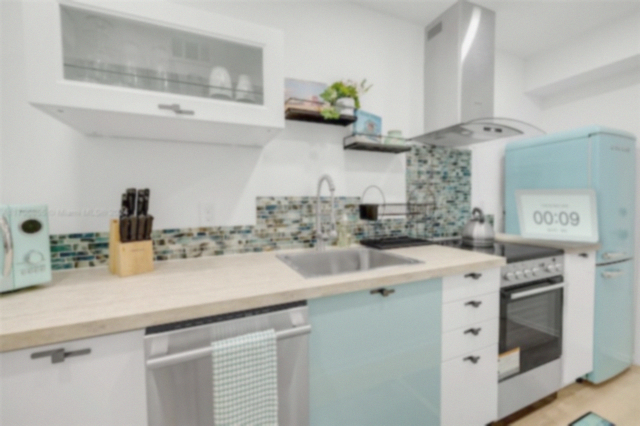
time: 0:09
